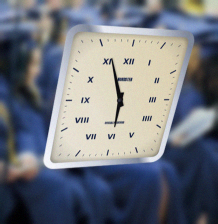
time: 5:56
